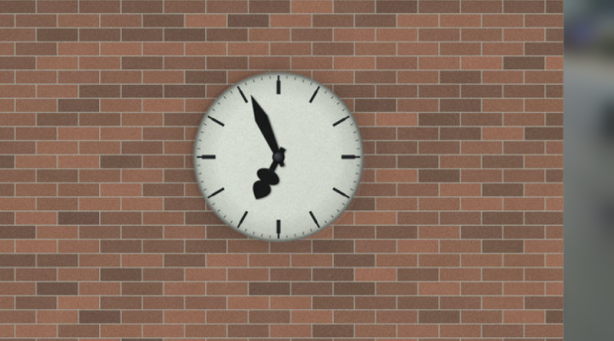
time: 6:56
